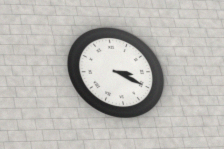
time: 3:20
